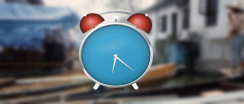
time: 6:22
